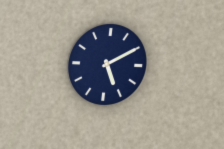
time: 5:10
